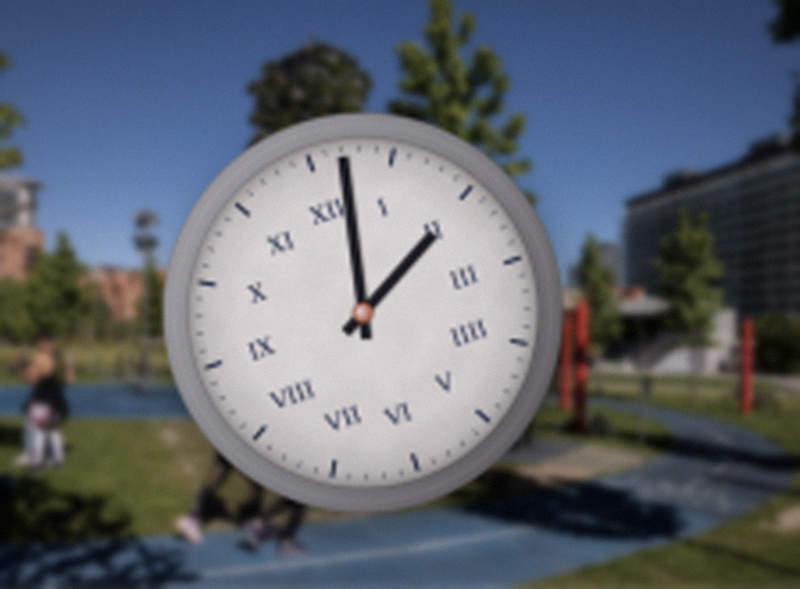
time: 2:02
